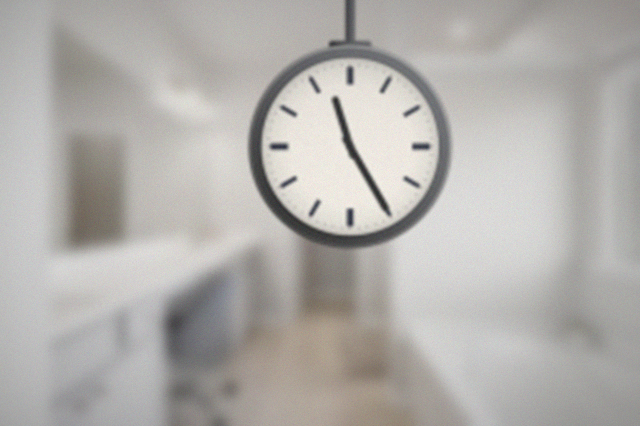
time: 11:25
